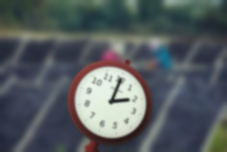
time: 2:00
